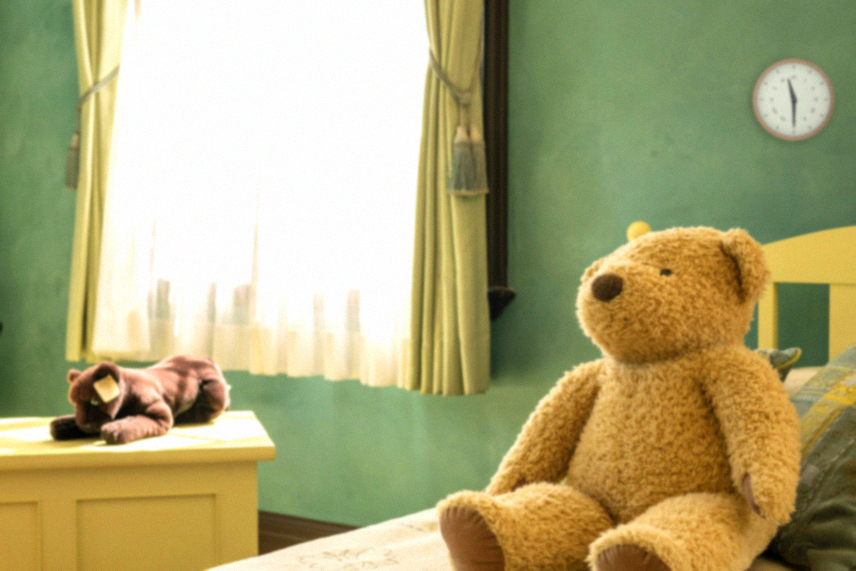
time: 11:30
